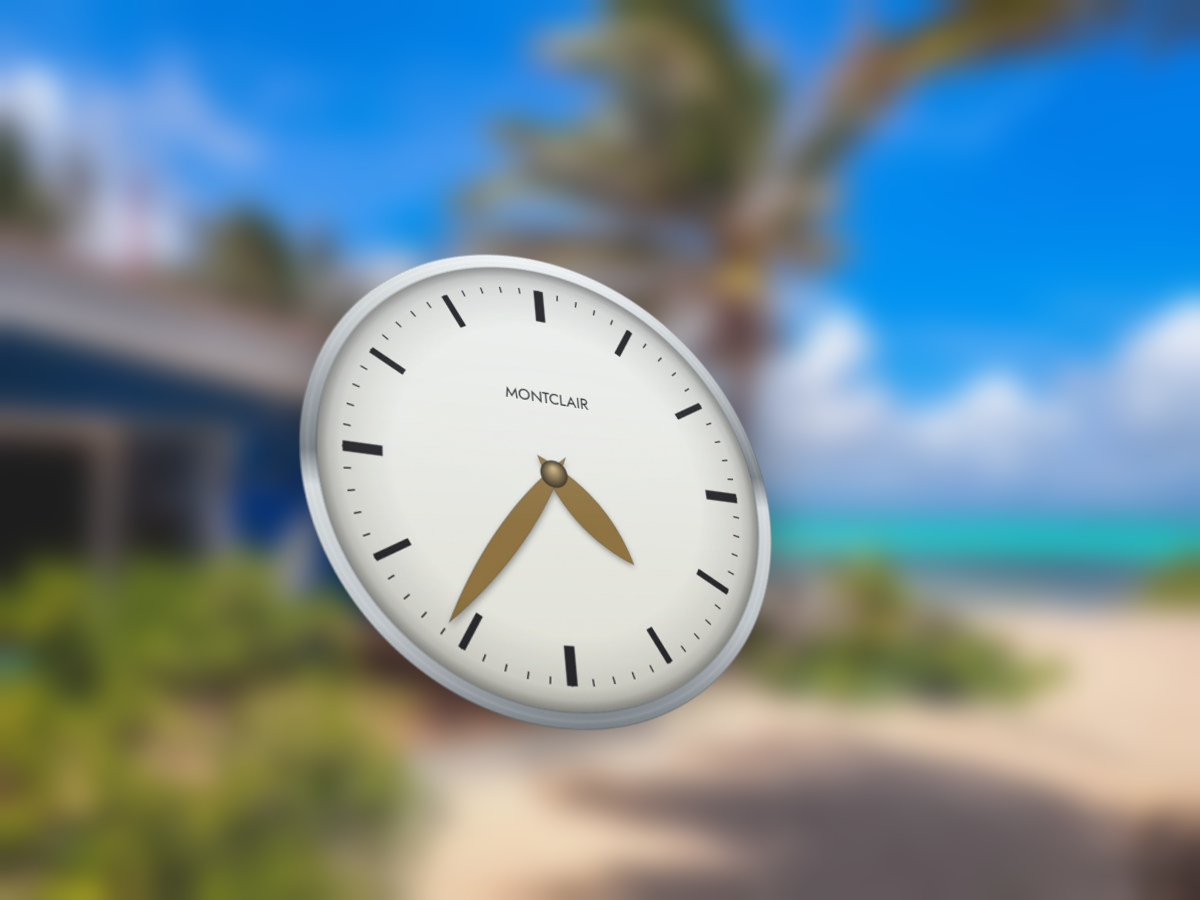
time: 4:36
